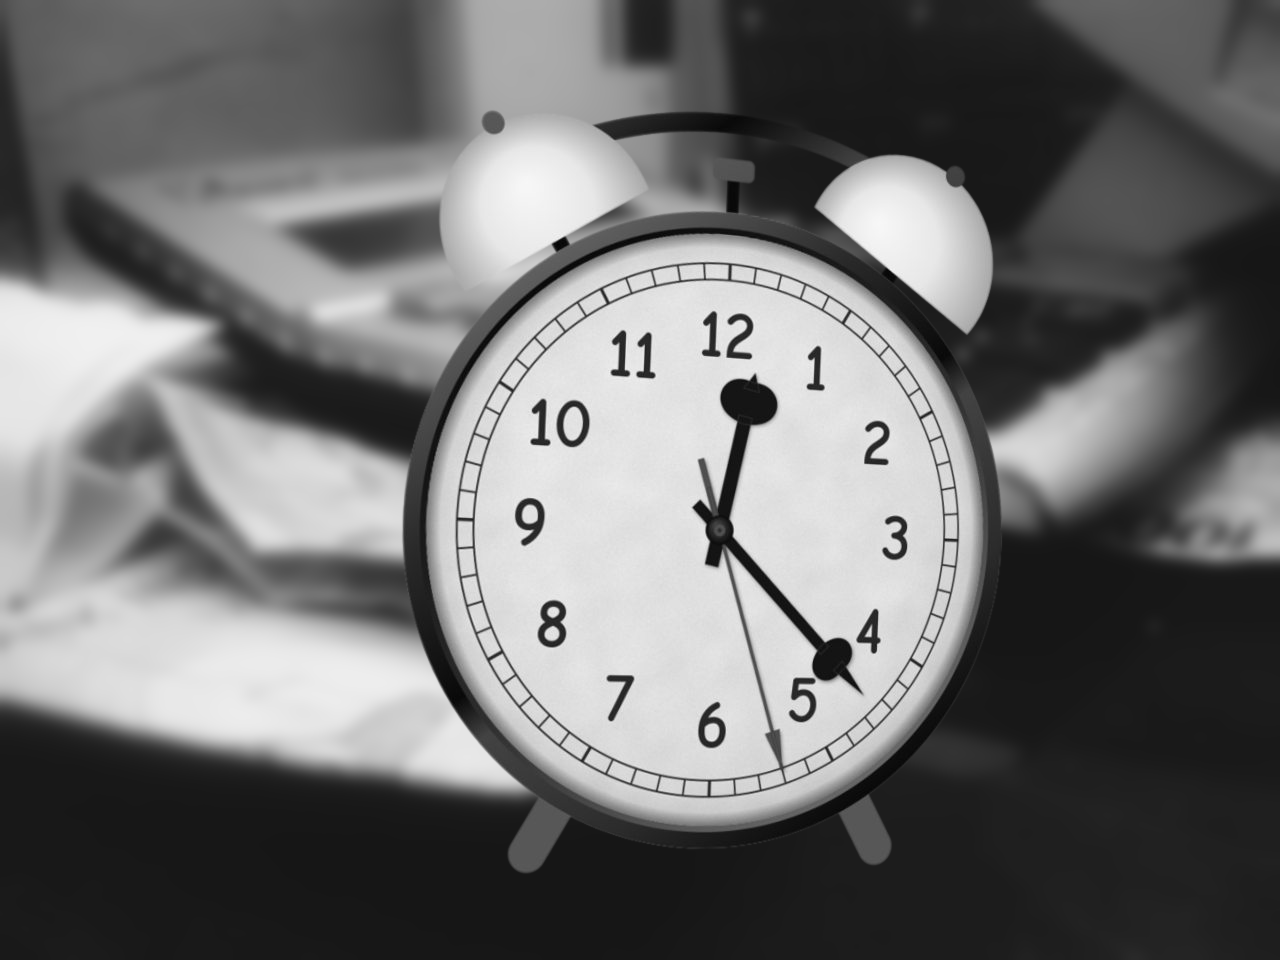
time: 12:22:27
